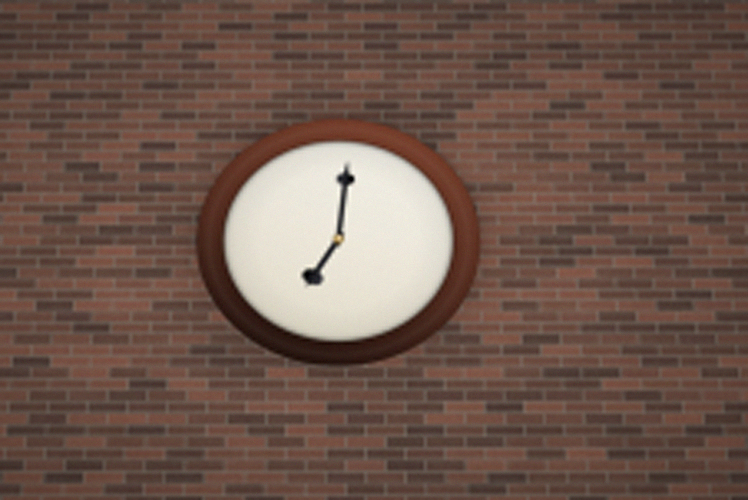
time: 7:01
